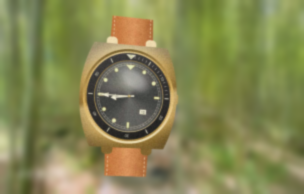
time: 8:45
